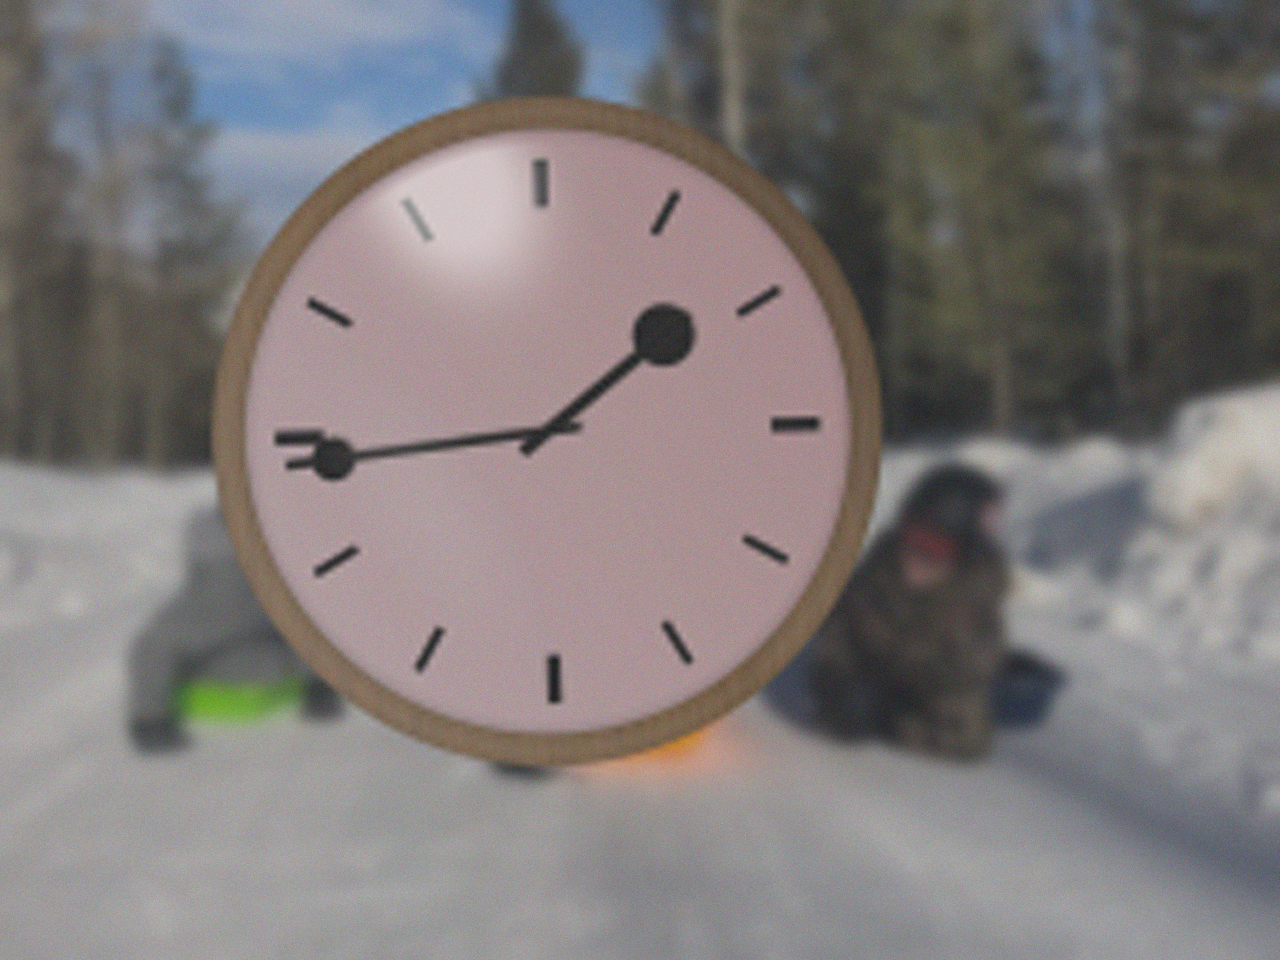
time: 1:44
